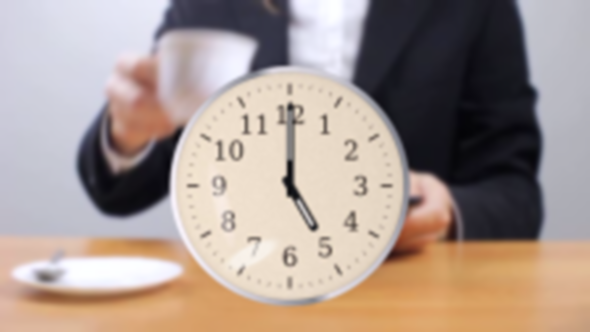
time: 5:00
